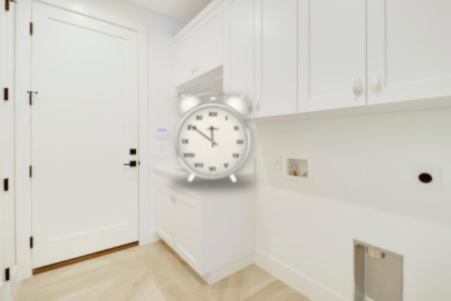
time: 11:51
